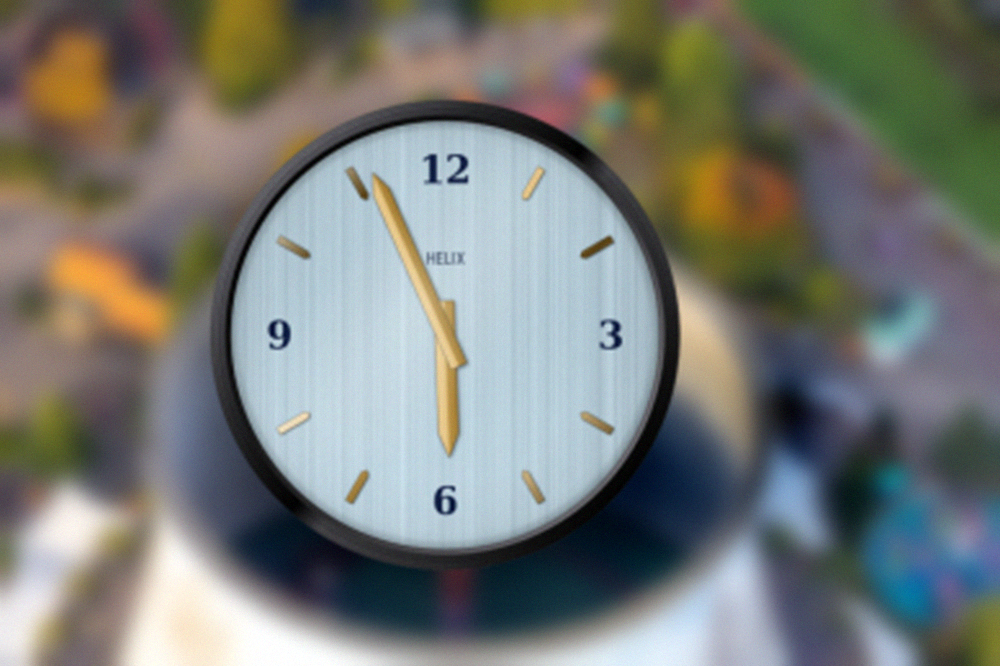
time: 5:56
